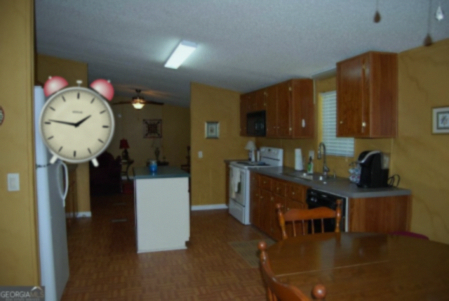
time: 1:46
